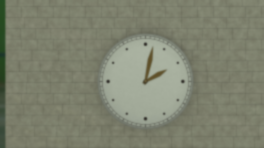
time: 2:02
